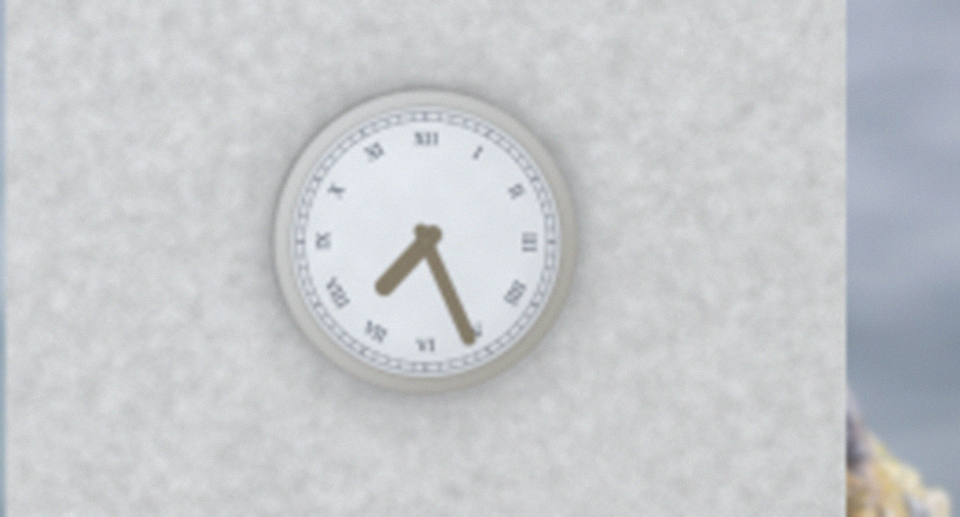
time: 7:26
